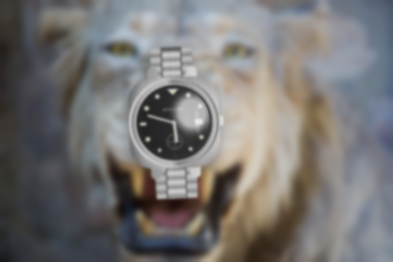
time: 5:48
